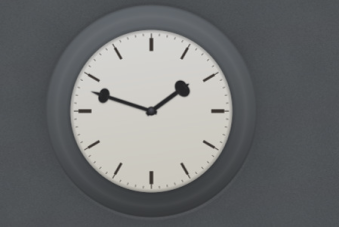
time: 1:48
